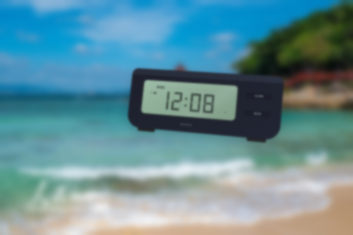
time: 12:08
